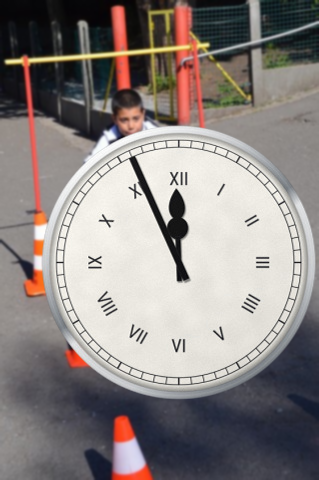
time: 11:56
